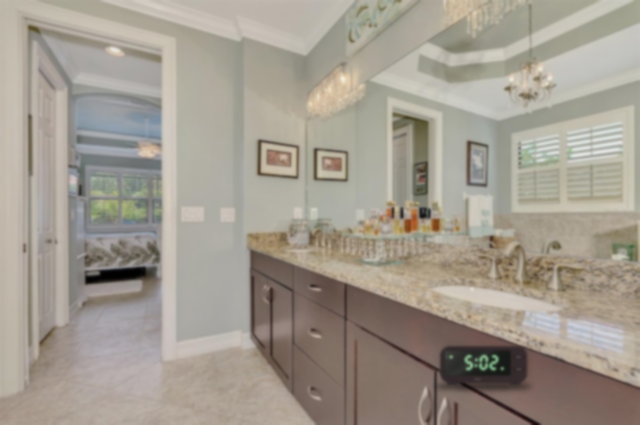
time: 5:02
